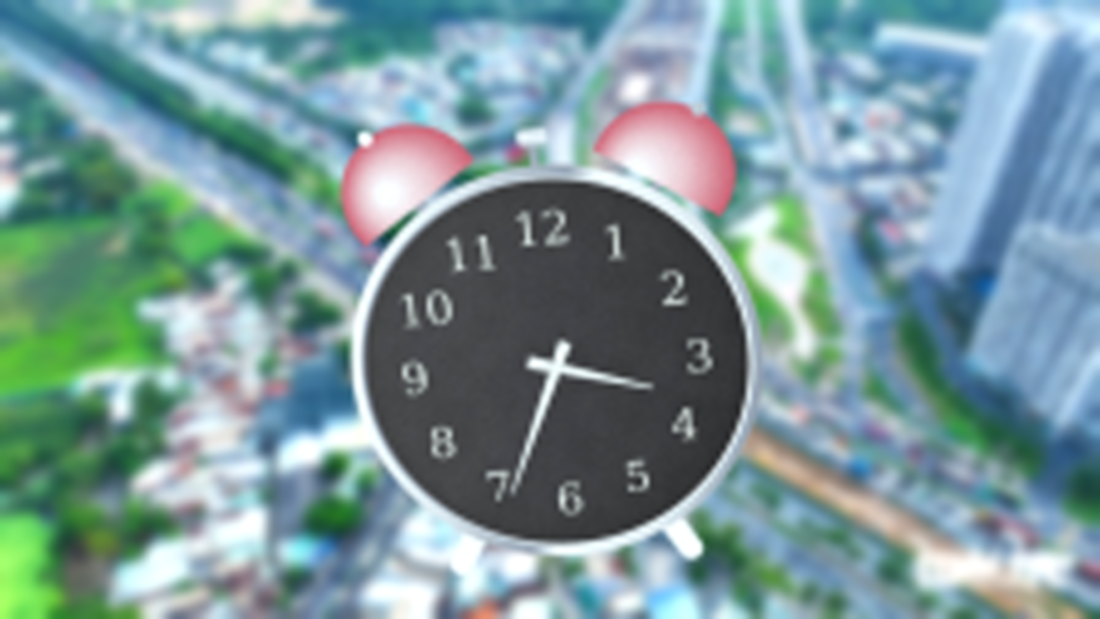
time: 3:34
